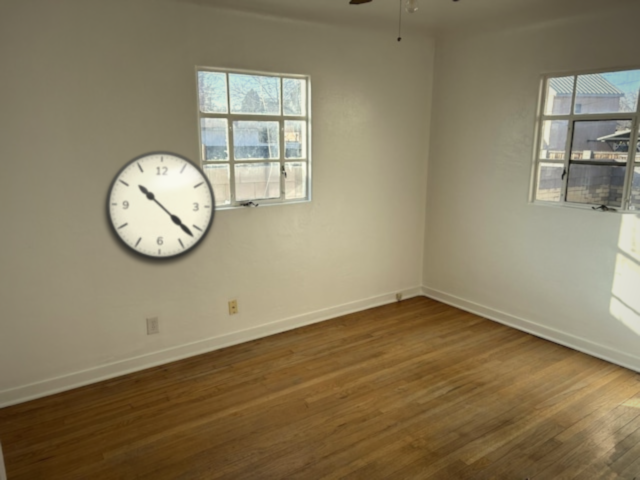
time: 10:22
